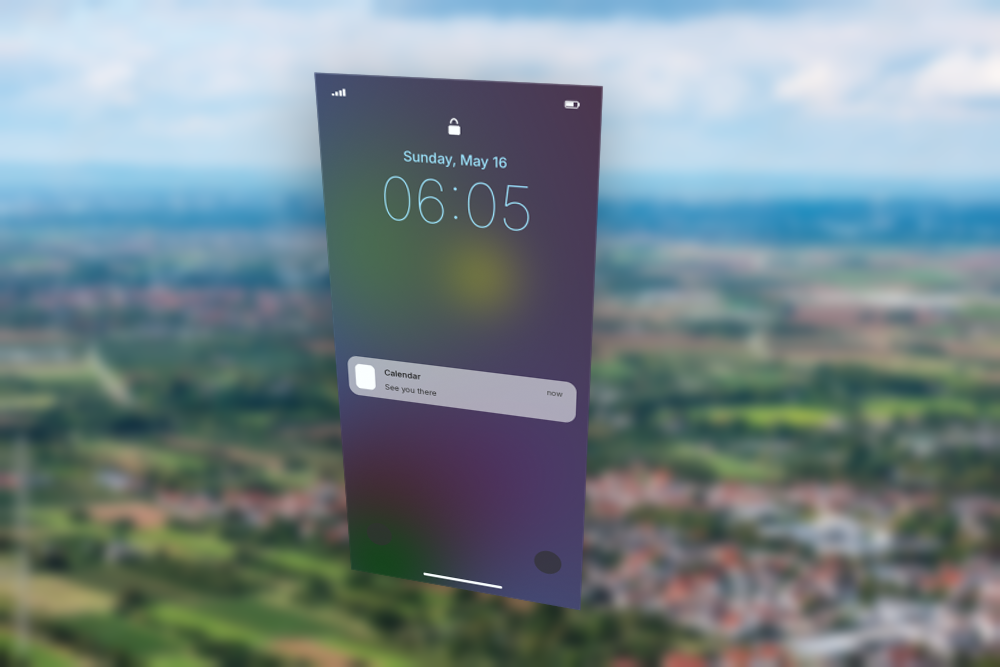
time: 6:05
